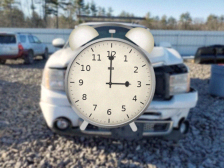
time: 3:00
